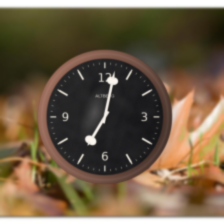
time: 7:02
